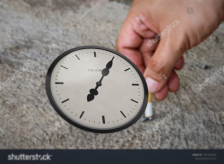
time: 7:05
